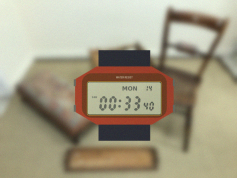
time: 0:33:40
